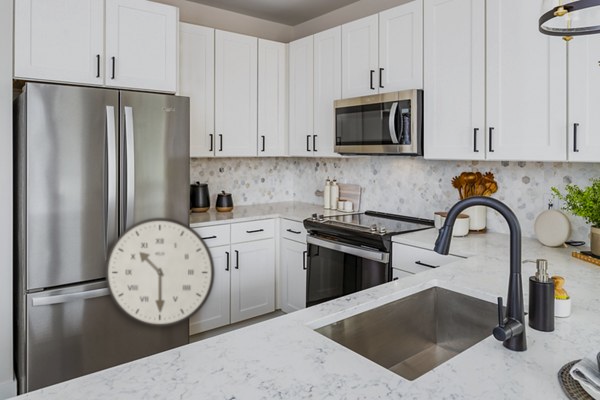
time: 10:30
